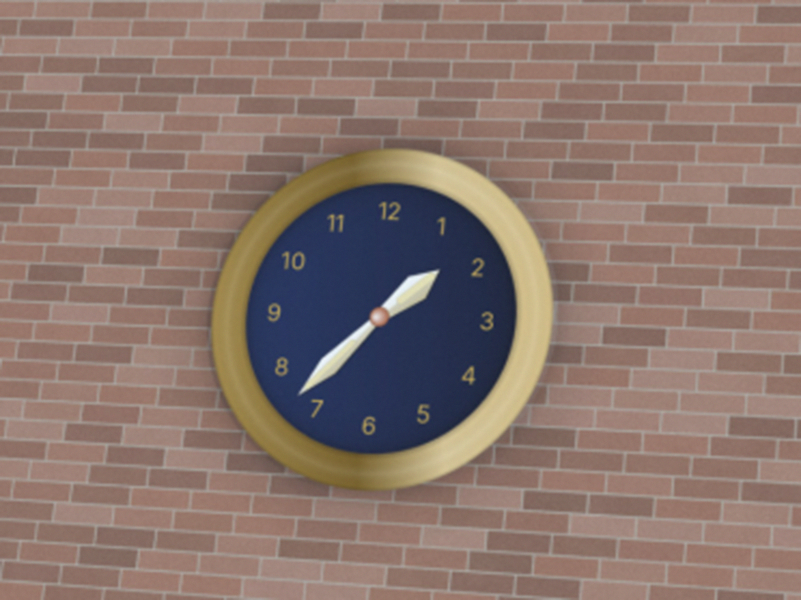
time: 1:37
